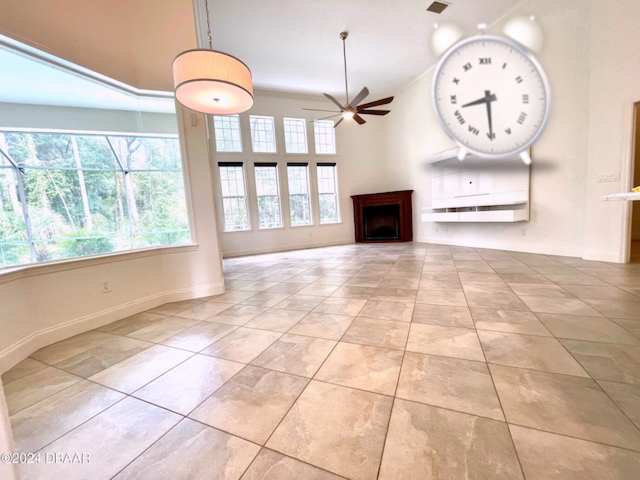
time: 8:30
